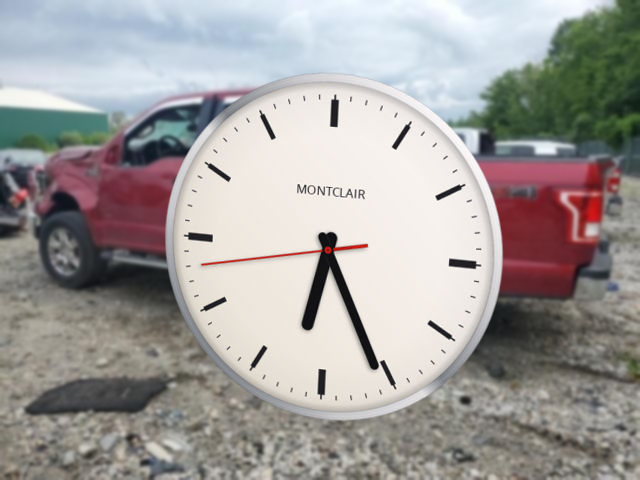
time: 6:25:43
